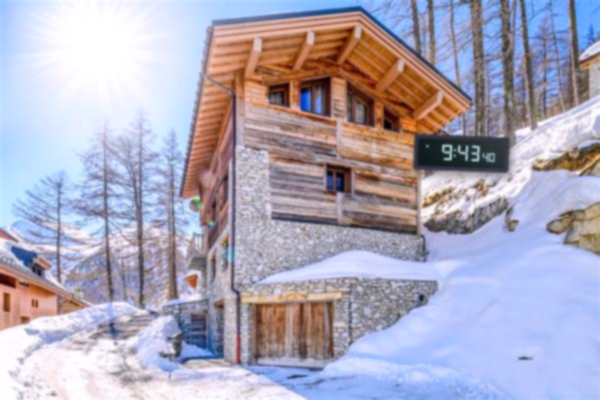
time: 9:43
